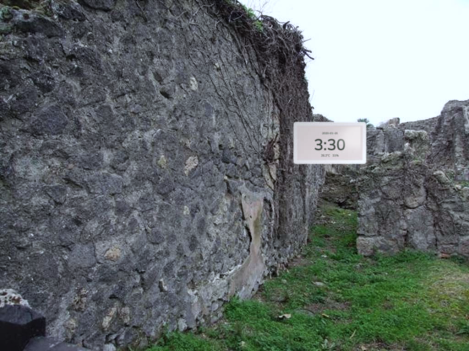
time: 3:30
